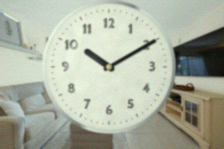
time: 10:10
